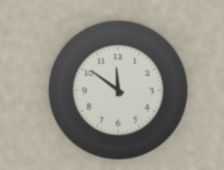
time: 11:51
